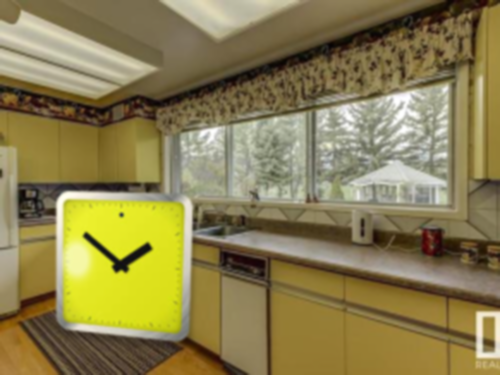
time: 1:51
